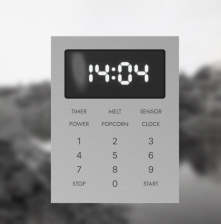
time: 14:04
